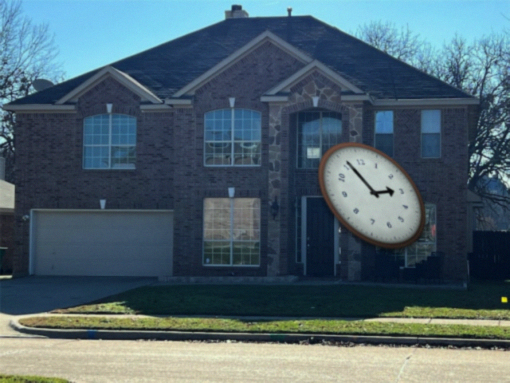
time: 2:56
